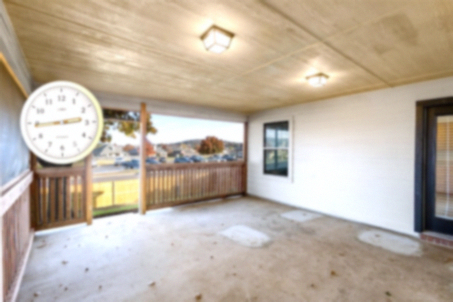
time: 2:44
